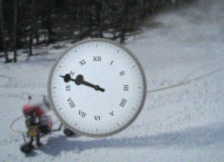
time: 9:48
